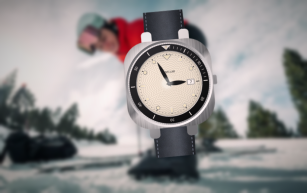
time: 2:56
